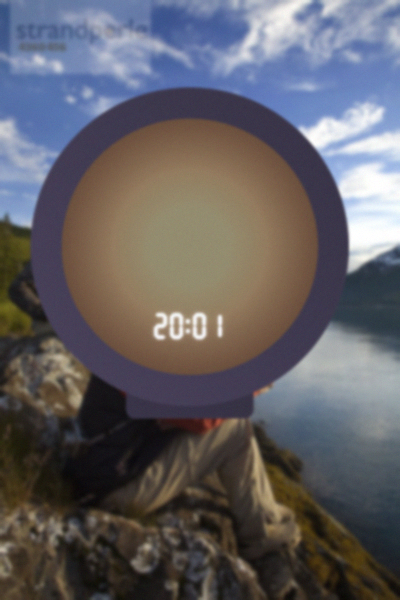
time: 20:01
